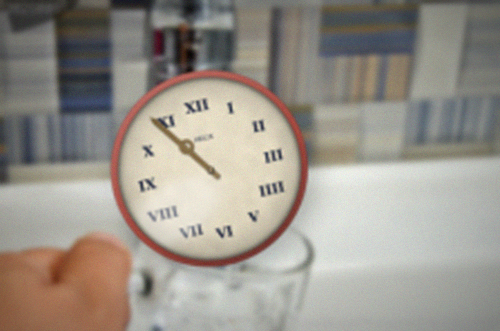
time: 10:54
